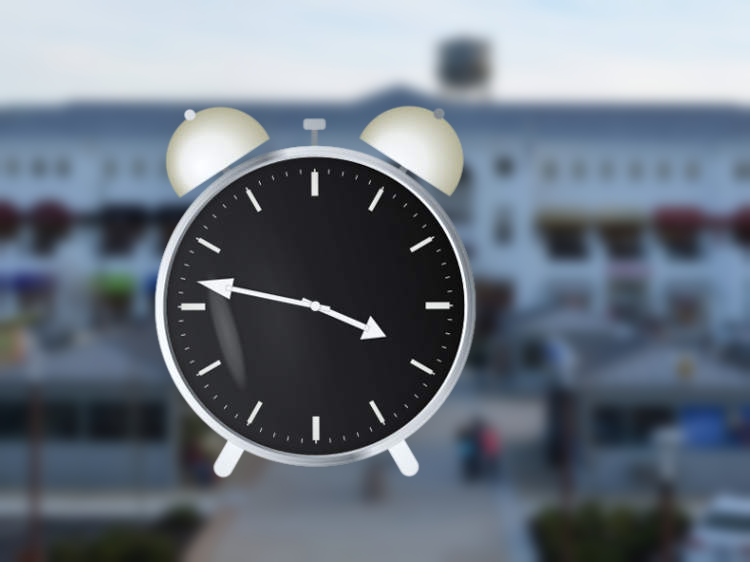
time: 3:47
